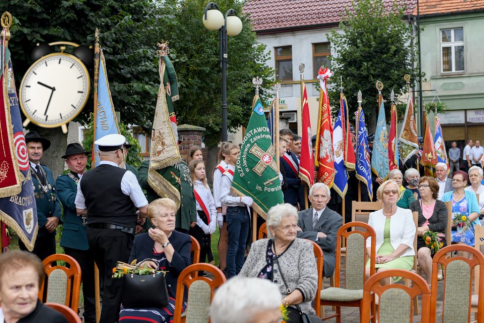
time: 9:31
